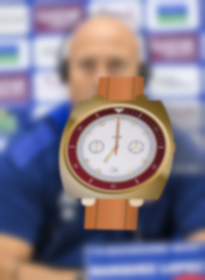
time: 7:00
